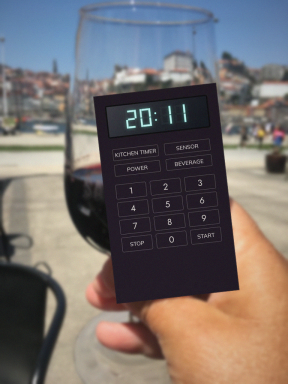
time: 20:11
